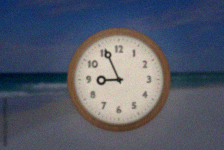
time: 8:56
